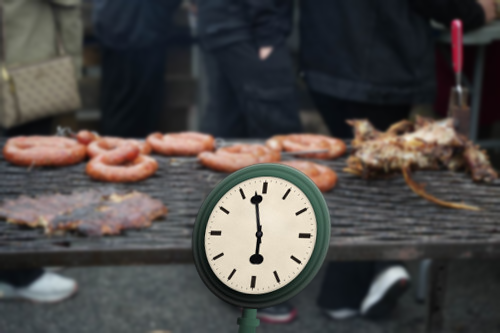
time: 5:58
